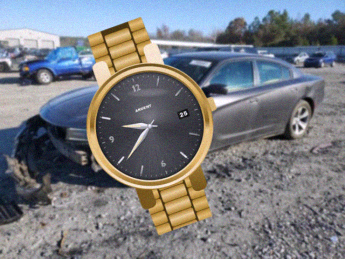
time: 9:39
